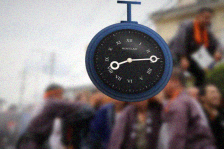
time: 8:14
